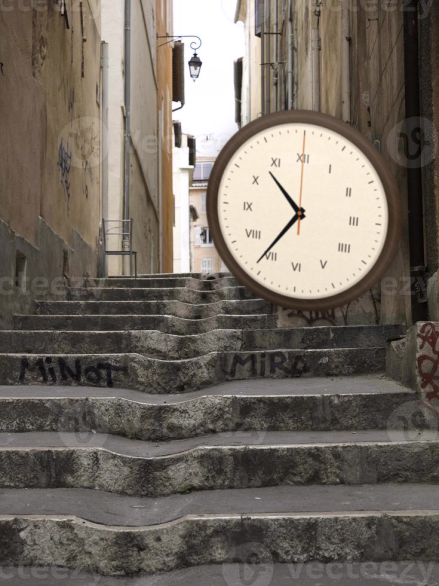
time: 10:36:00
